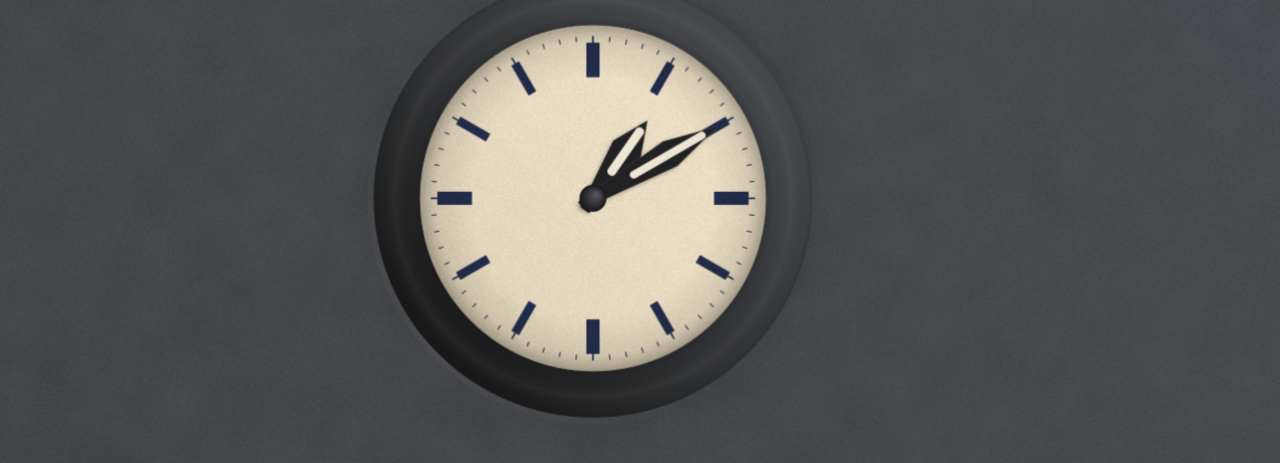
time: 1:10
